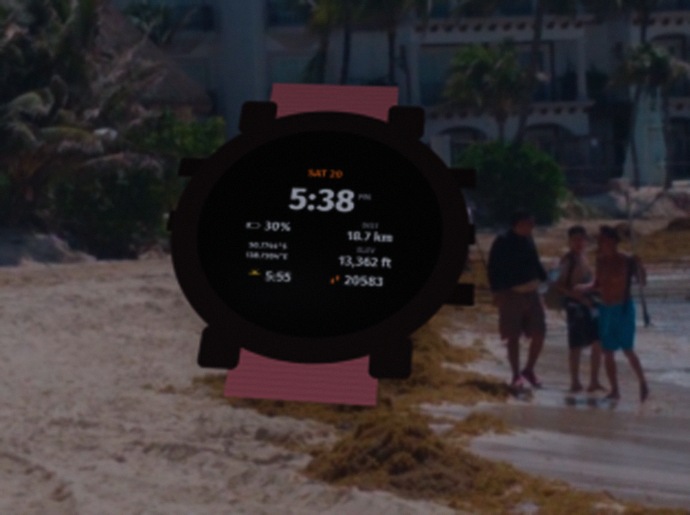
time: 5:38
